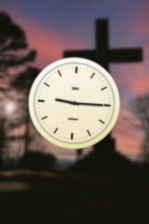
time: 9:15
